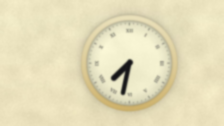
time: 7:32
